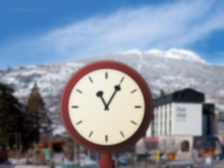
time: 11:05
